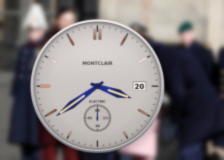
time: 3:39
